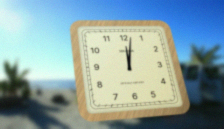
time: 12:02
